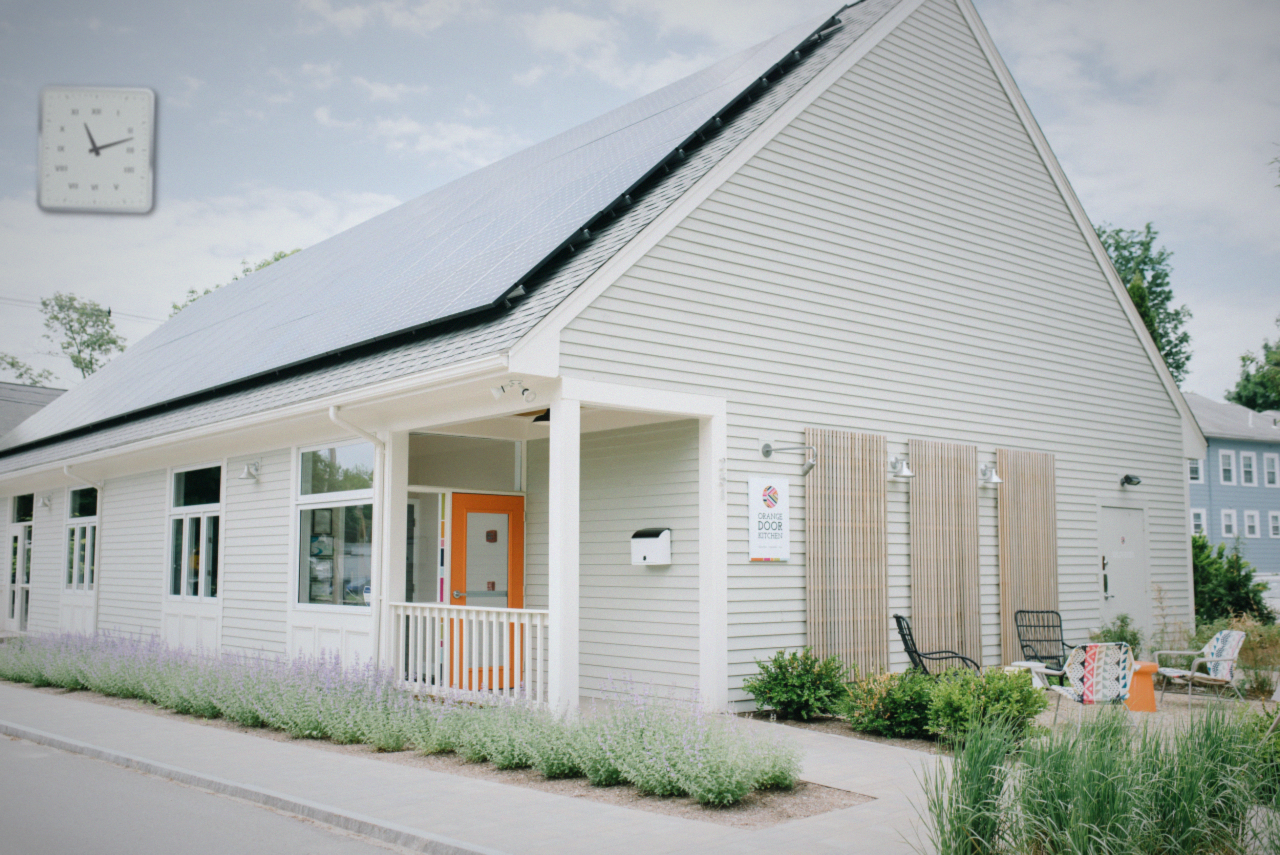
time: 11:12
